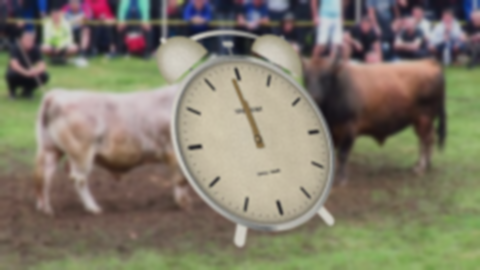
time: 11:59
